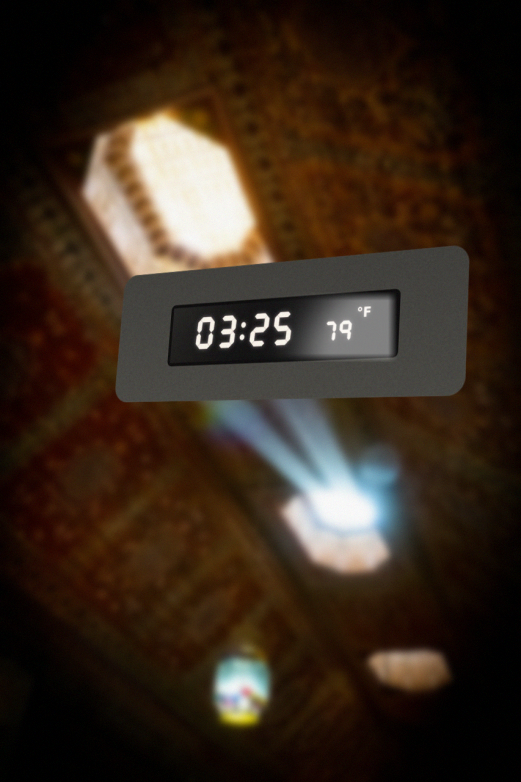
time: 3:25
